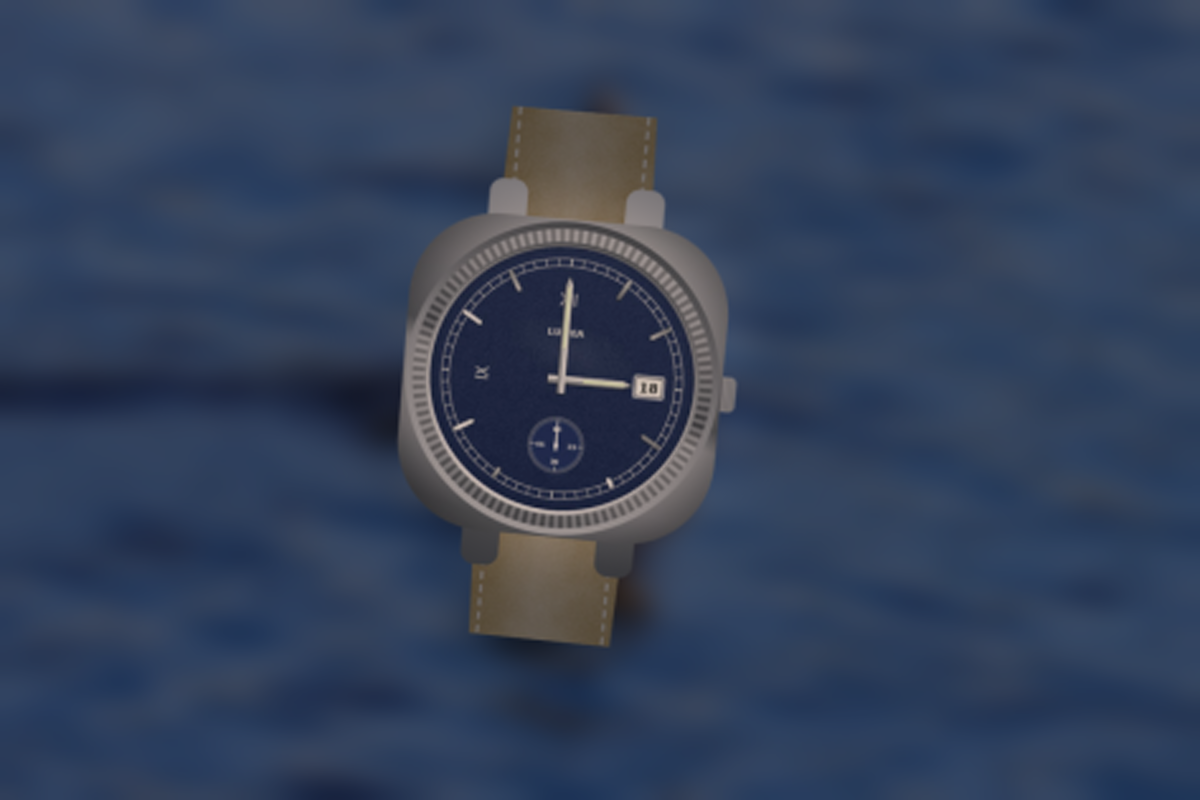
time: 3:00
